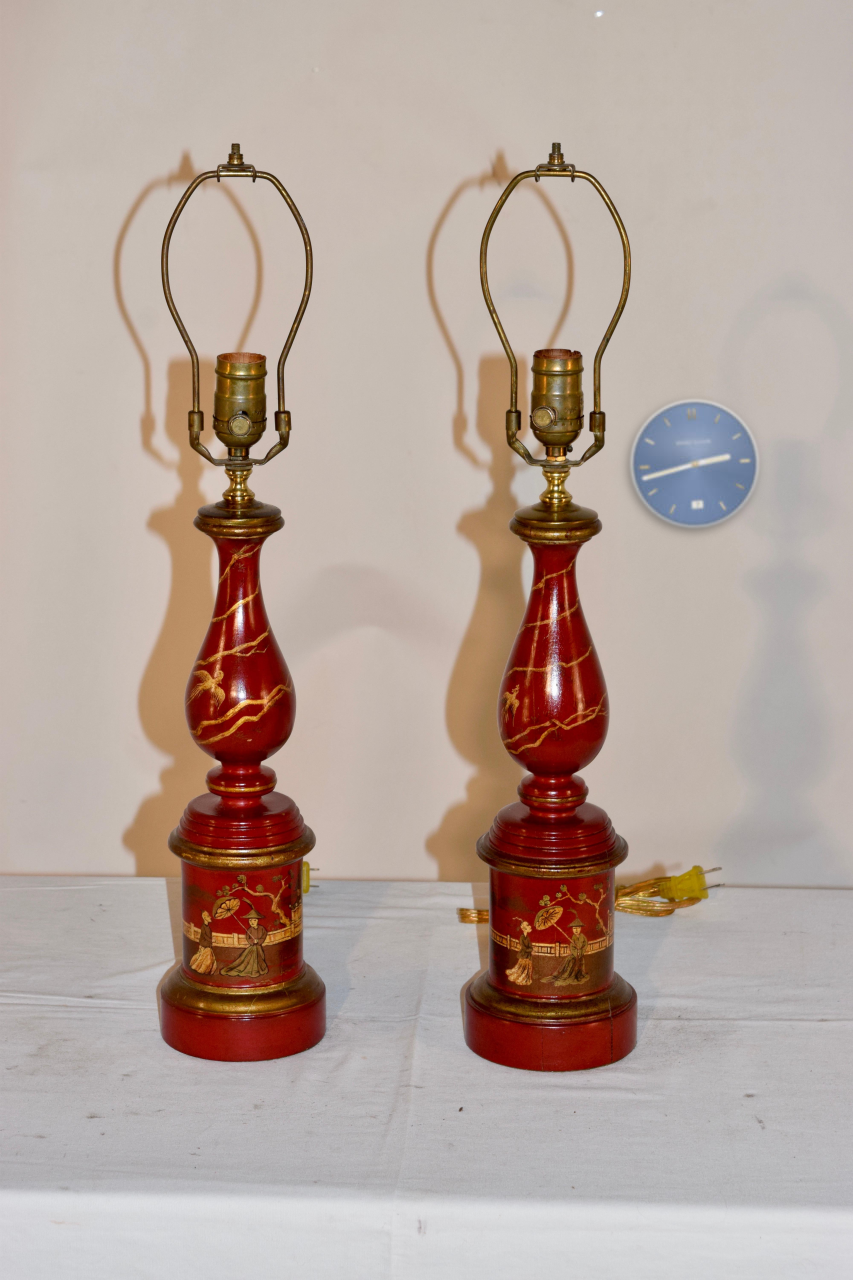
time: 2:43
